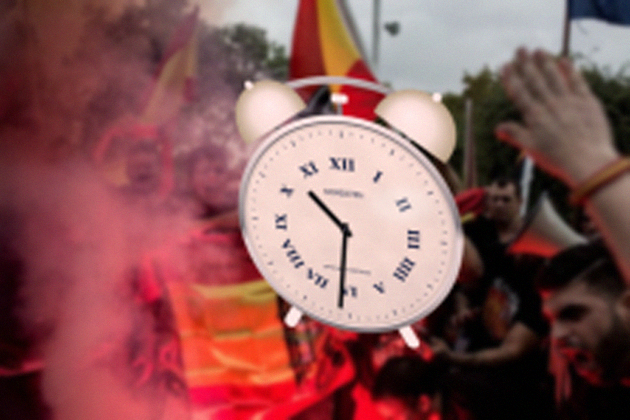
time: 10:31
